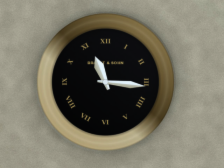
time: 11:16
